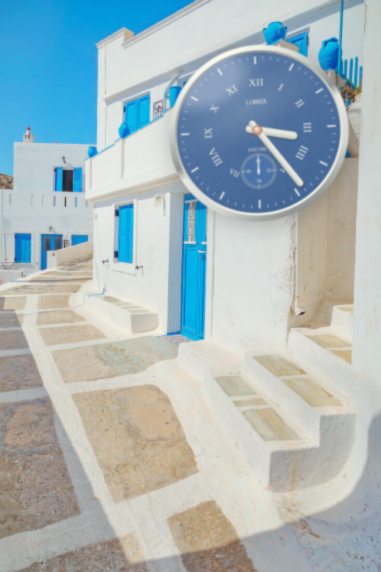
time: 3:24
